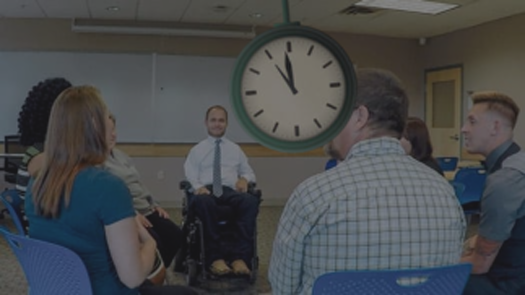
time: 10:59
